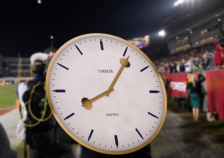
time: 8:06
